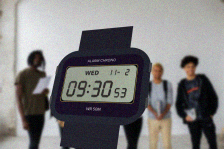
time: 9:30:53
